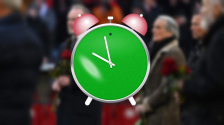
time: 9:58
